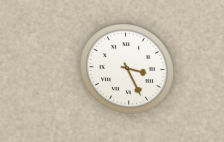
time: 3:26
